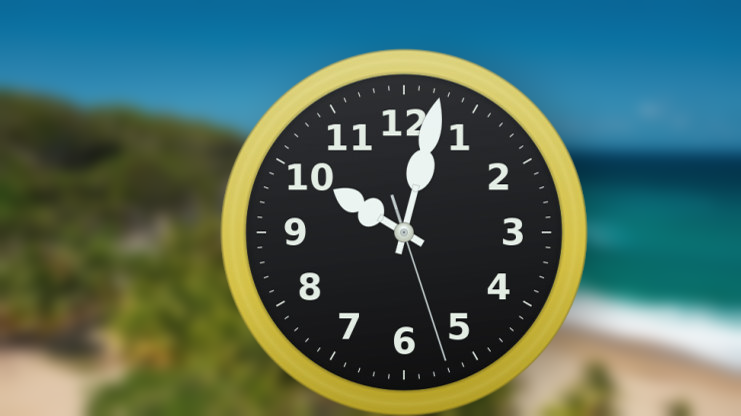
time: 10:02:27
